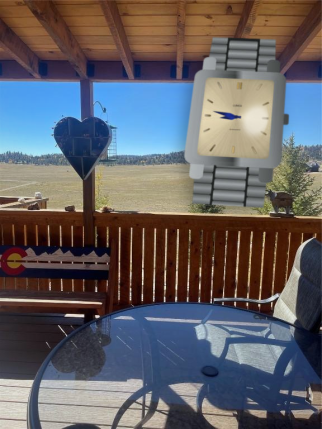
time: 8:47
